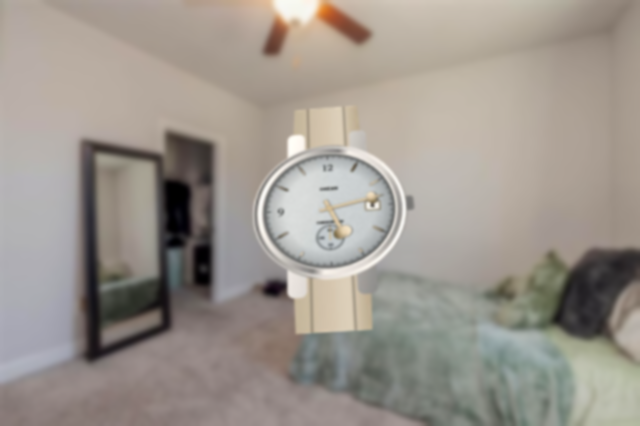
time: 5:13
